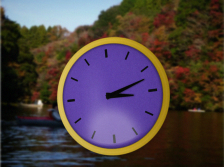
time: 3:12
